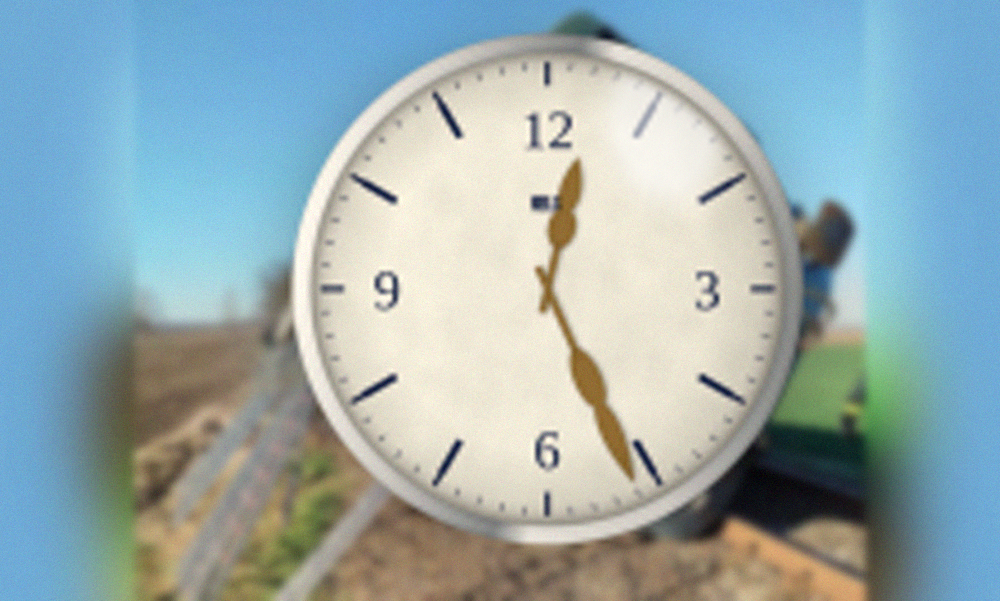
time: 12:26
